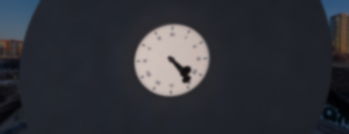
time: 4:24
